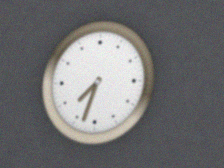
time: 7:33
